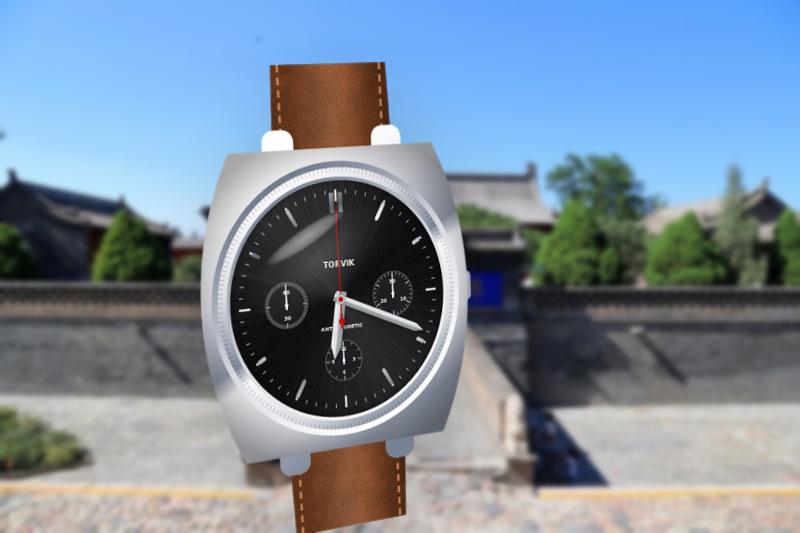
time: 6:19
